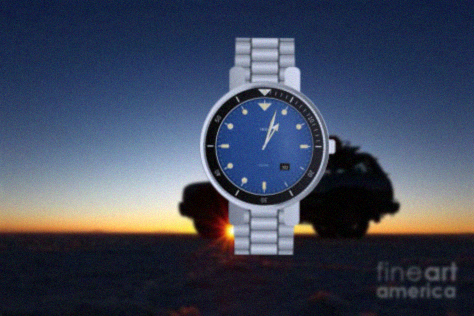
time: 1:03
